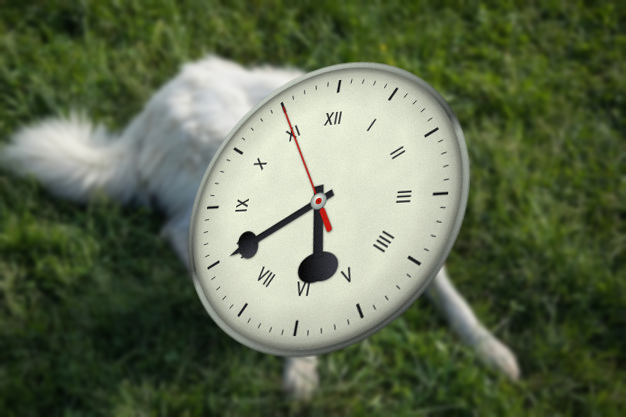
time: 5:39:55
